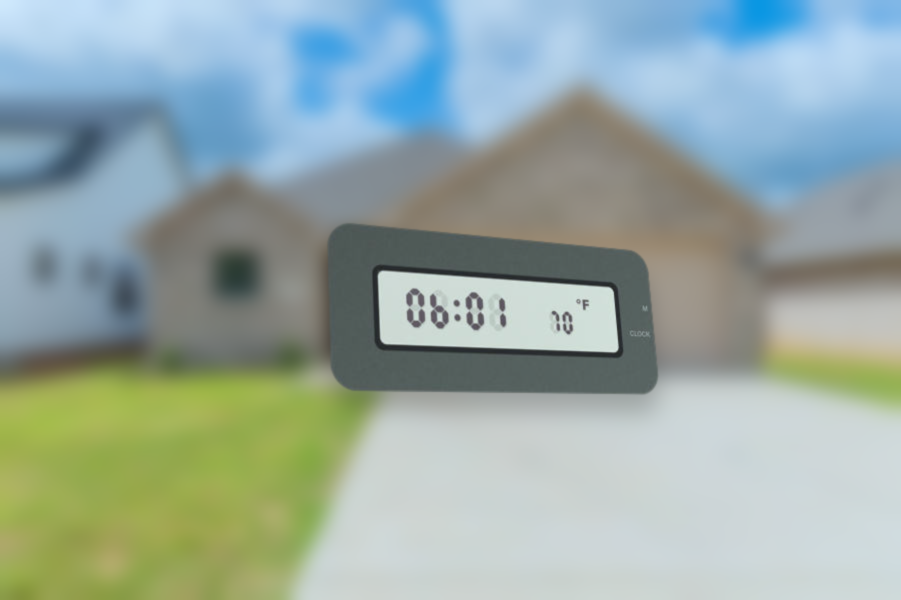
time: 6:01
